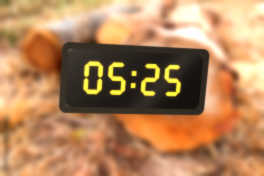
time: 5:25
